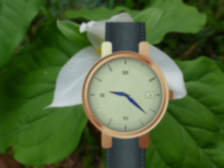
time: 9:22
